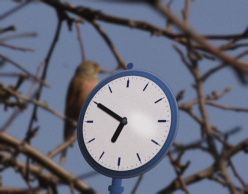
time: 6:50
